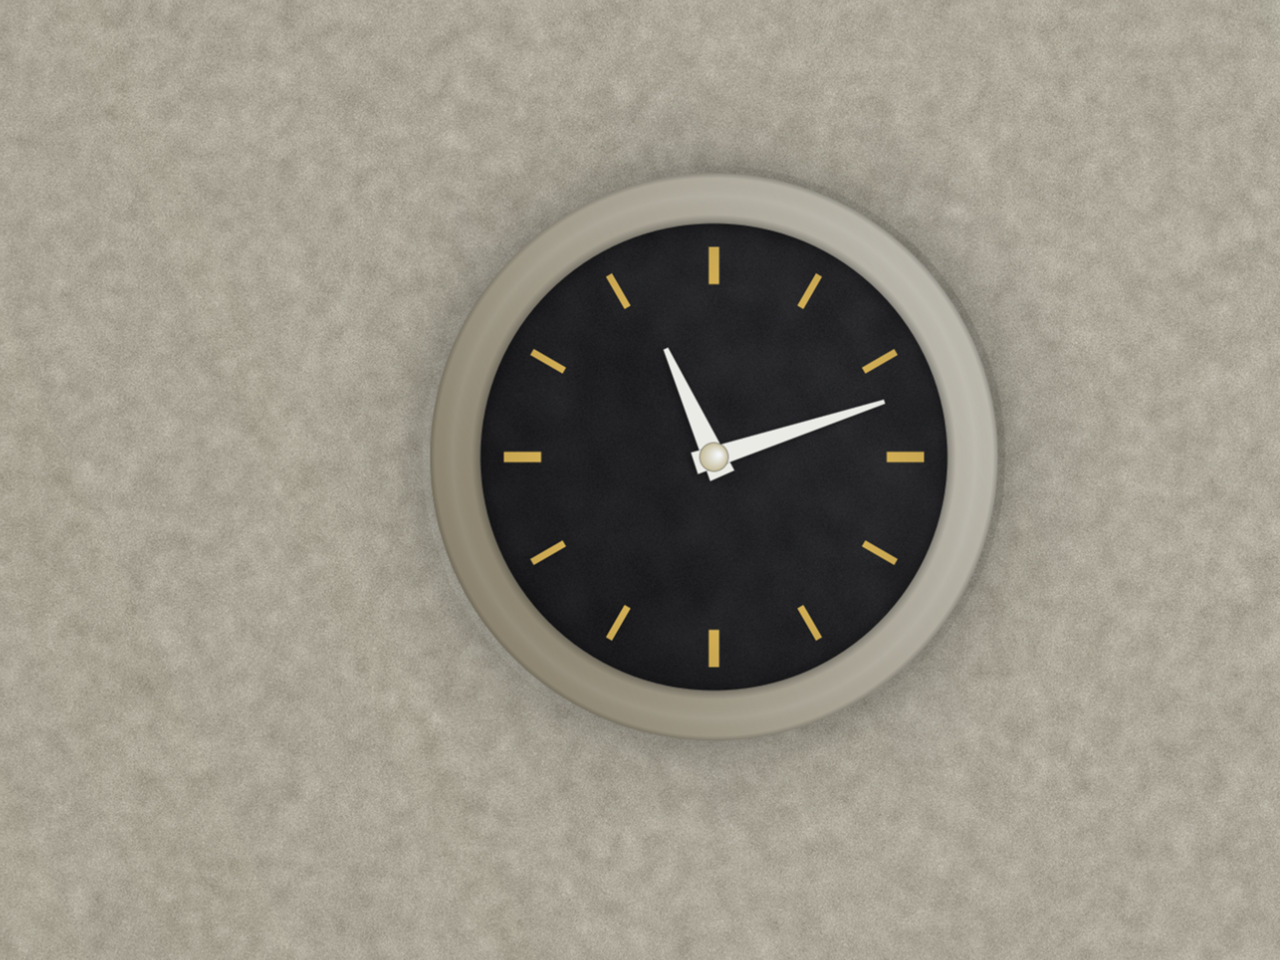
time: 11:12
